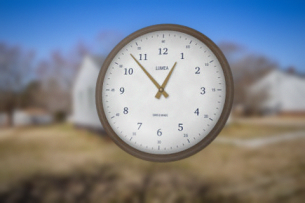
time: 12:53
